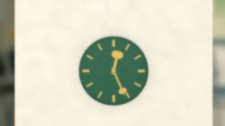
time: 12:26
